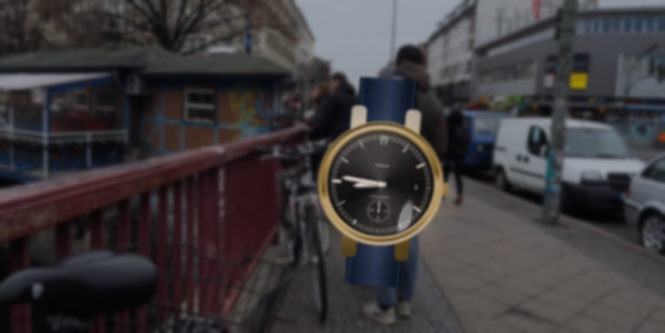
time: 8:46
